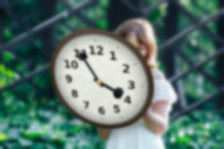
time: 3:55
